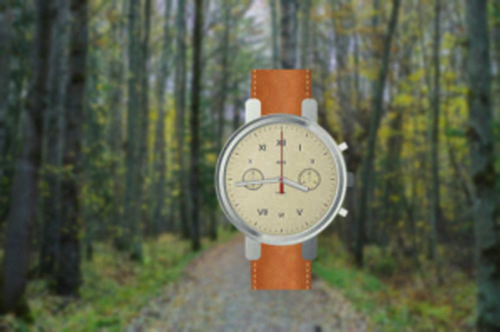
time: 3:44
